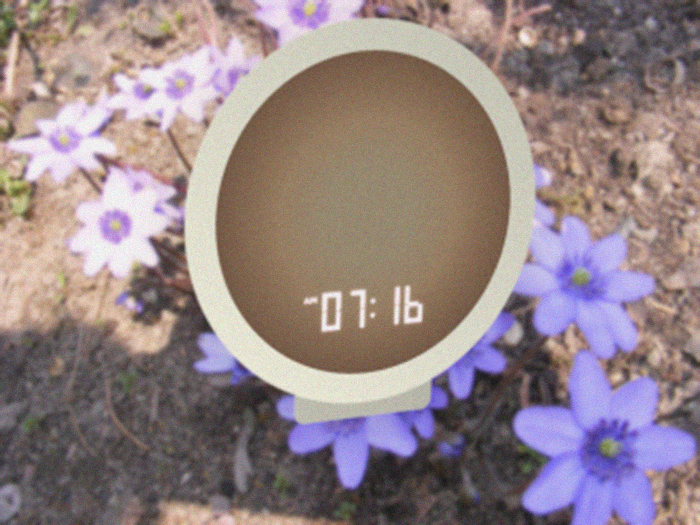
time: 7:16
